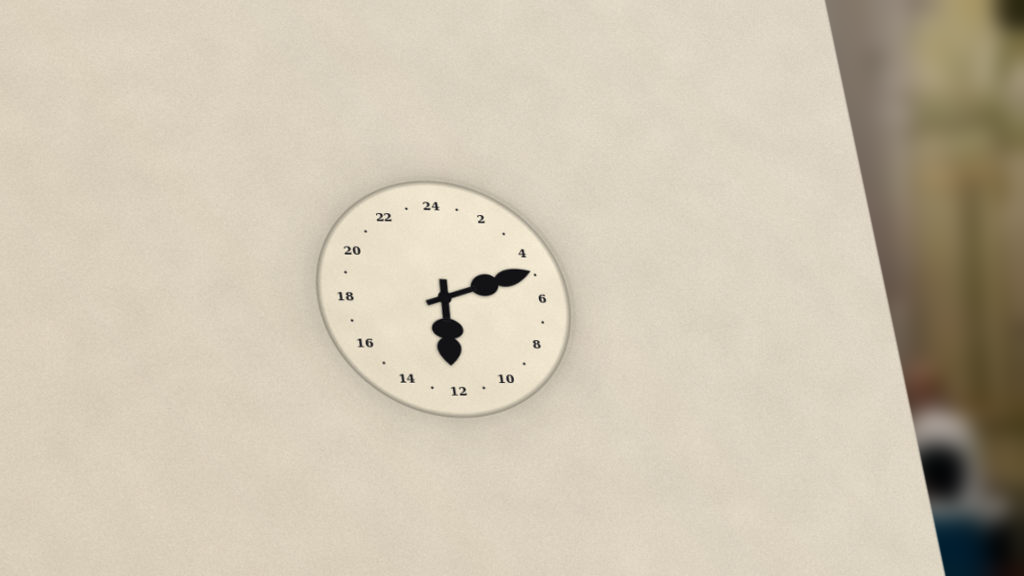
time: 12:12
